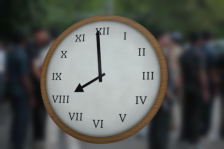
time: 7:59
